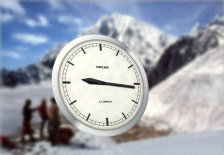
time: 9:16
